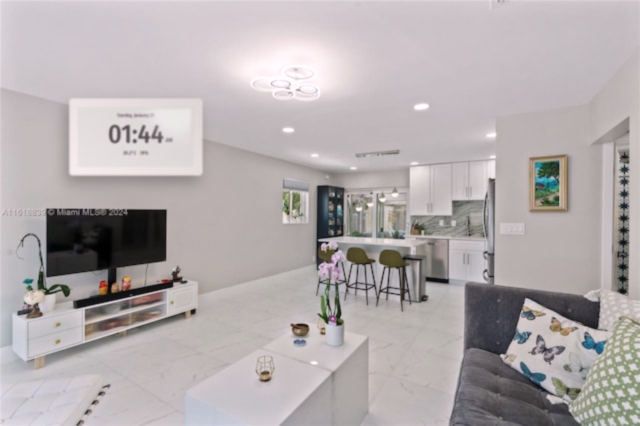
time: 1:44
